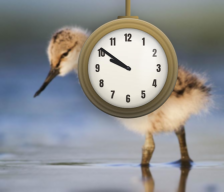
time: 9:51
